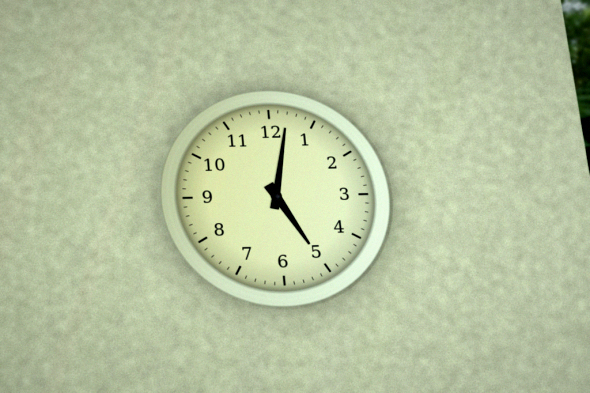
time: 5:02
